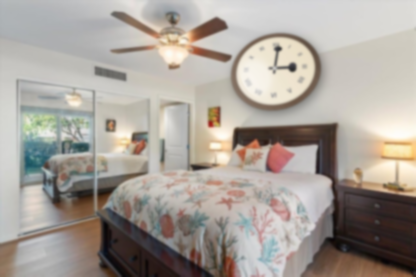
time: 3:01
